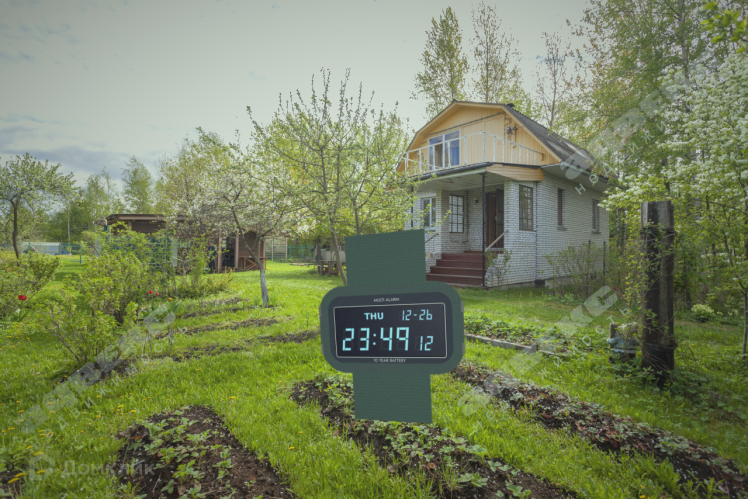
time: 23:49:12
